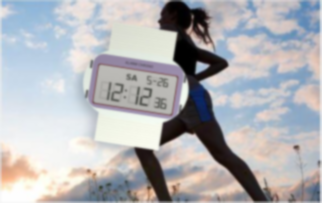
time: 12:12
